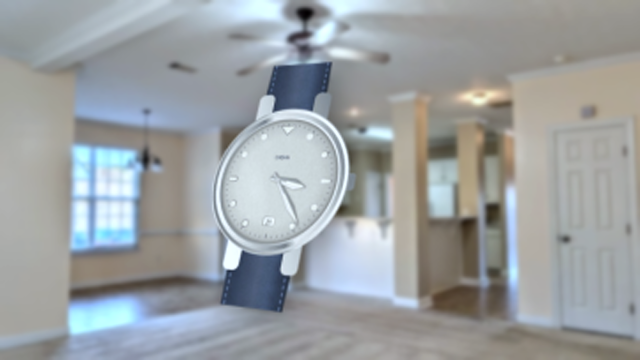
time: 3:24
